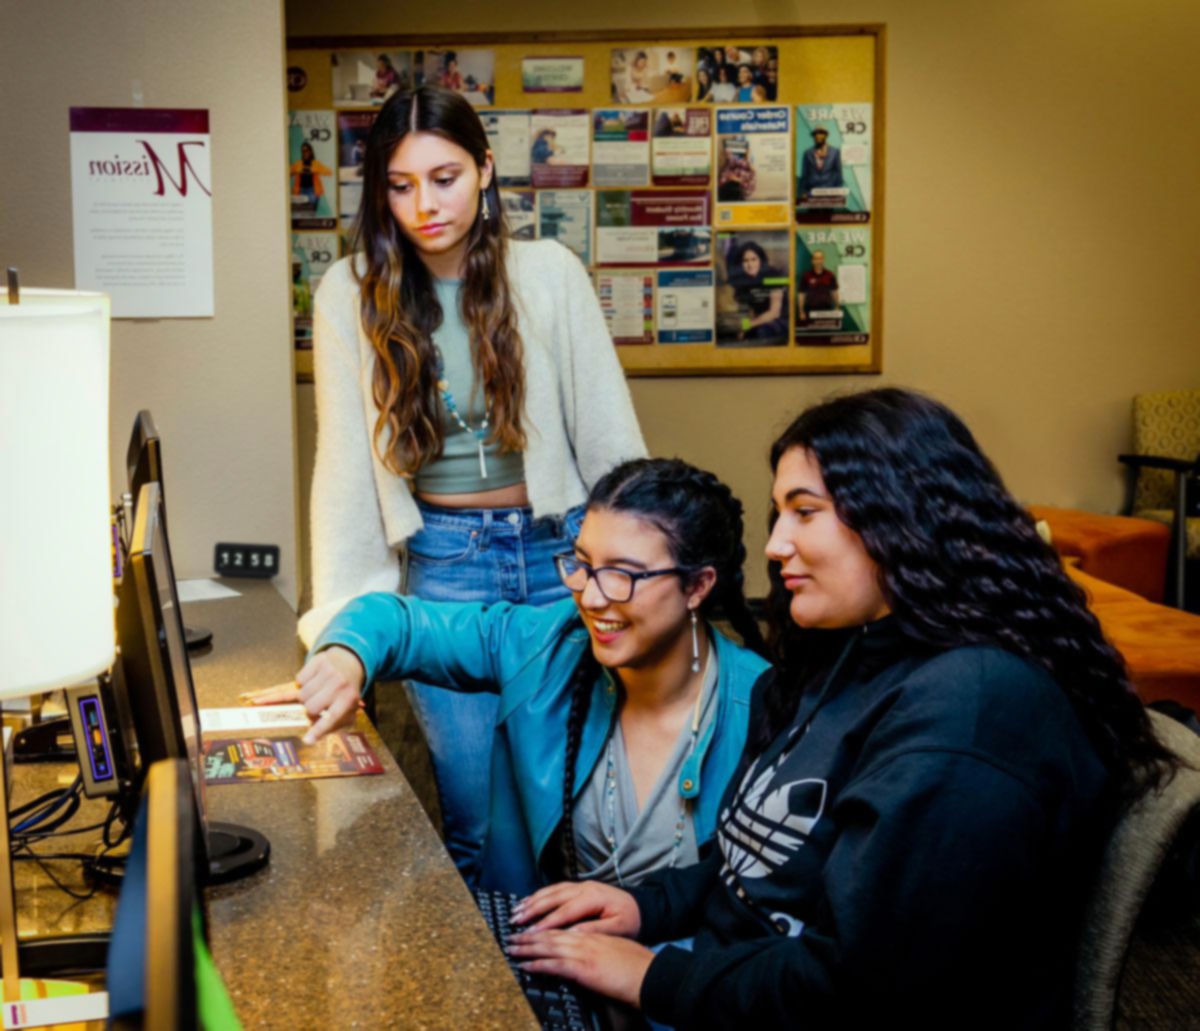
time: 12:58
